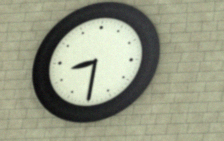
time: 8:30
